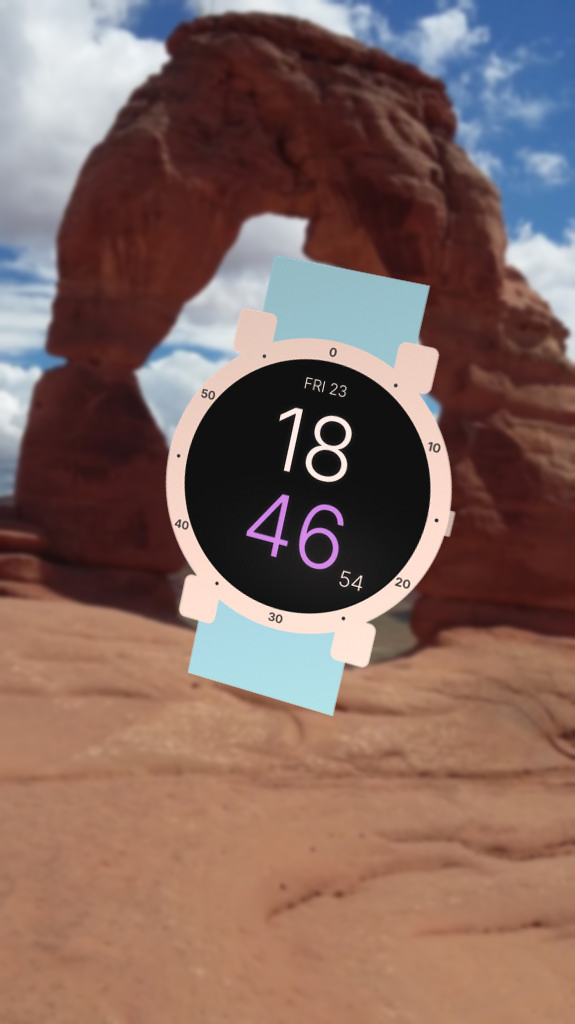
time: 18:46:54
